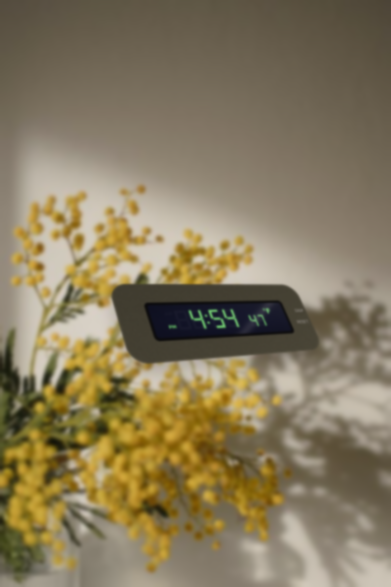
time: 4:54
